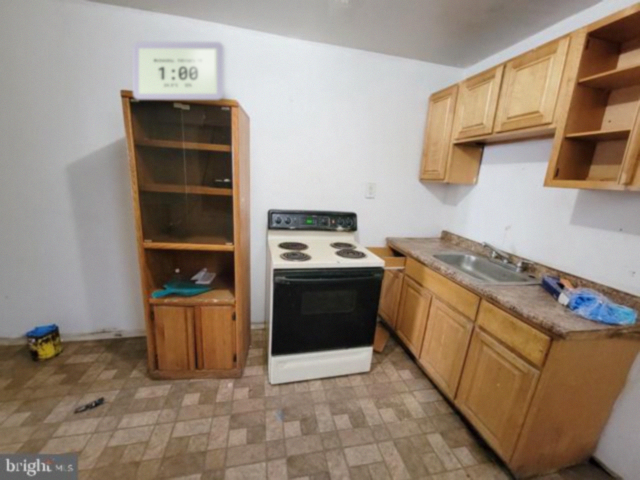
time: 1:00
